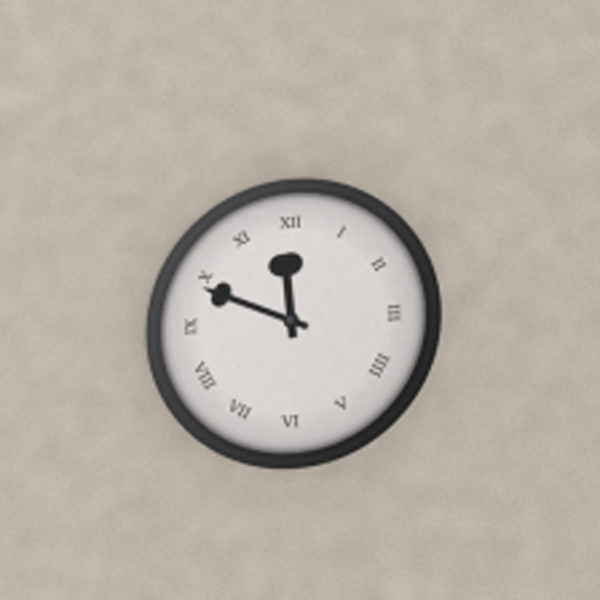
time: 11:49
